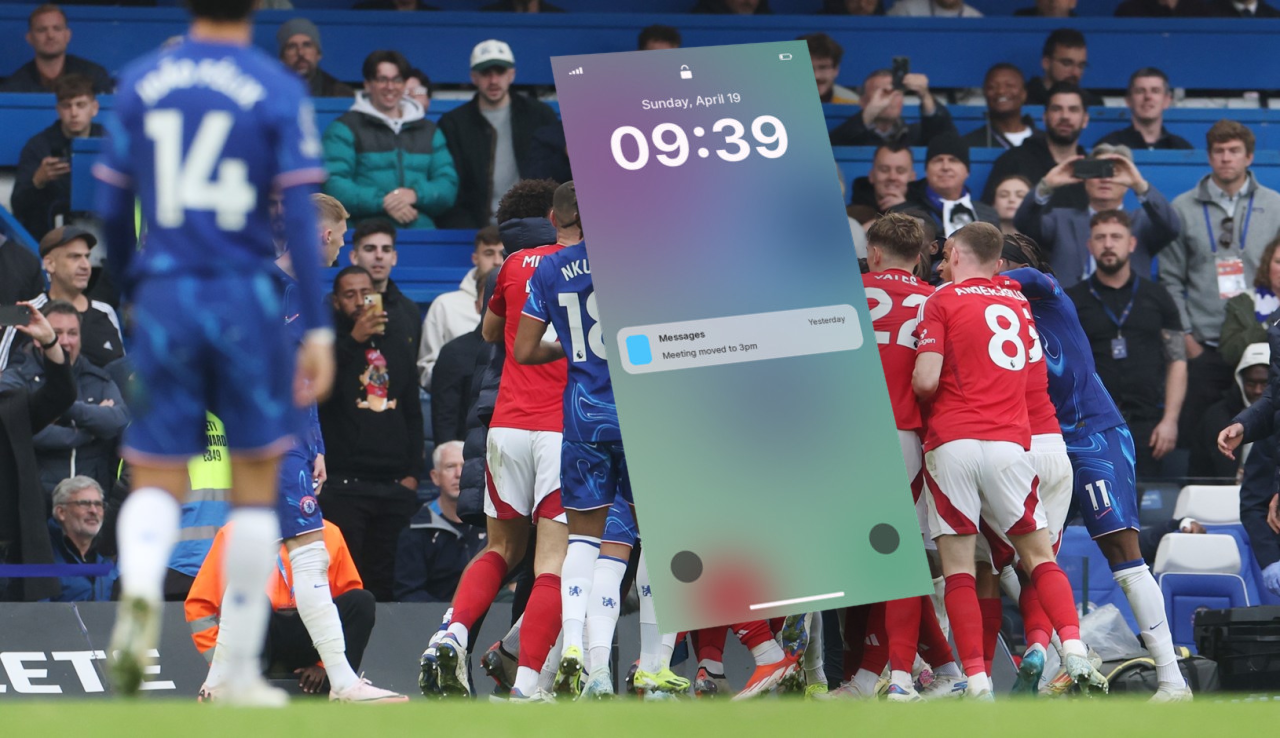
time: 9:39
